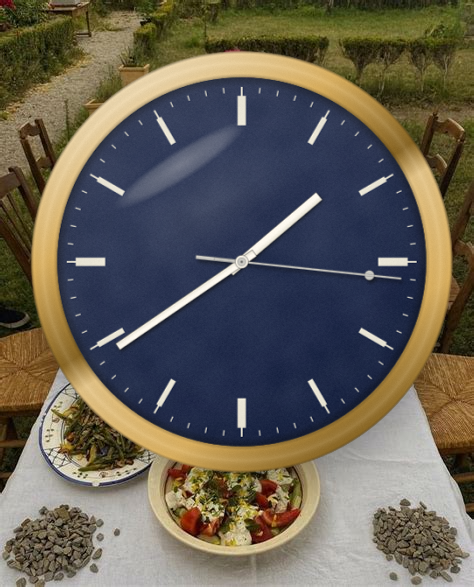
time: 1:39:16
